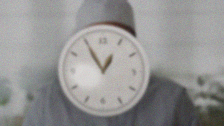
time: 12:55
